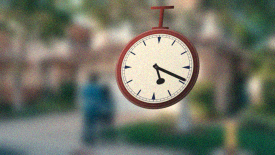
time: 5:19
